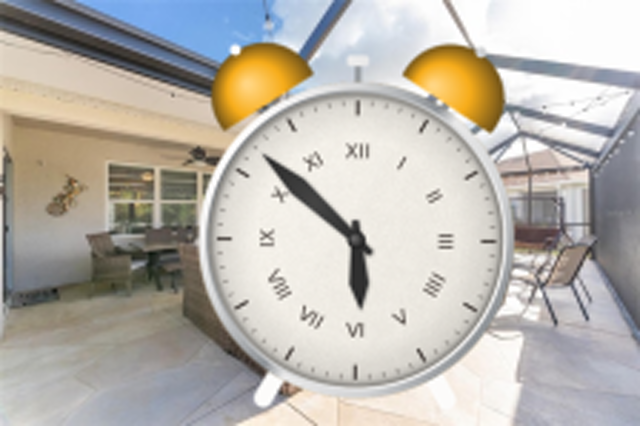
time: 5:52
